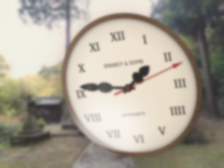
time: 1:46:12
